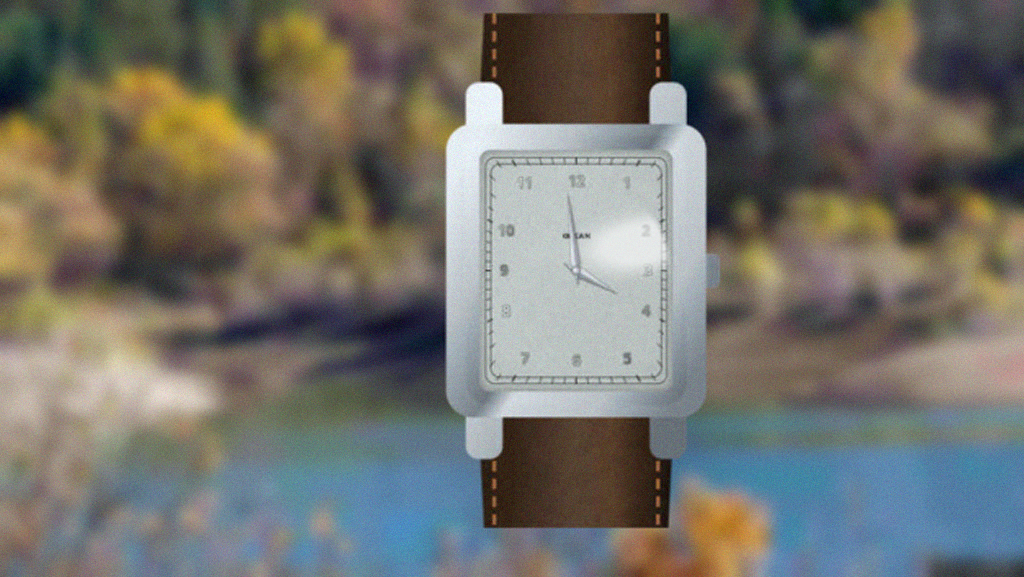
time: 3:59
